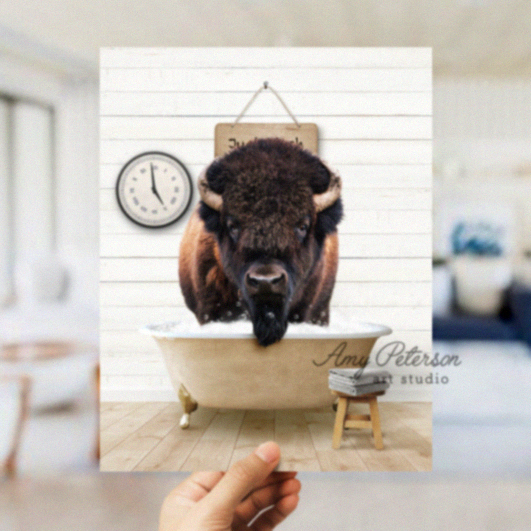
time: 4:59
